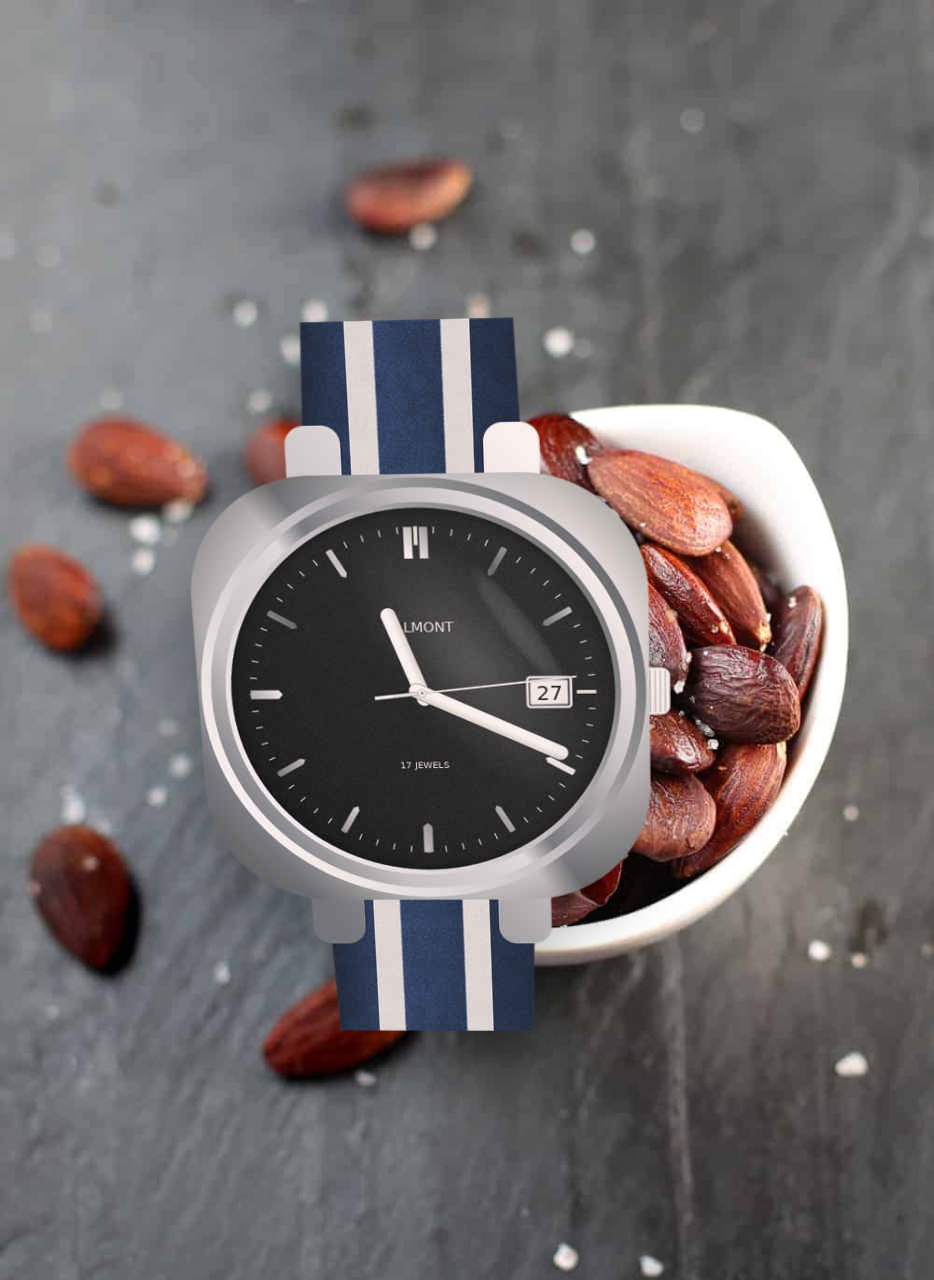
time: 11:19:14
